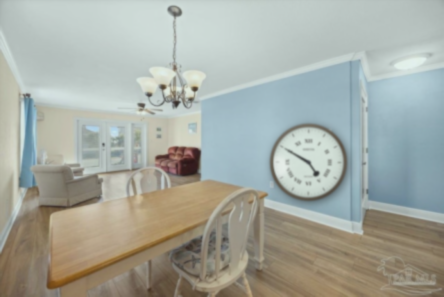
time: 4:50
